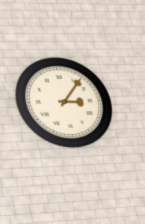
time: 3:07
